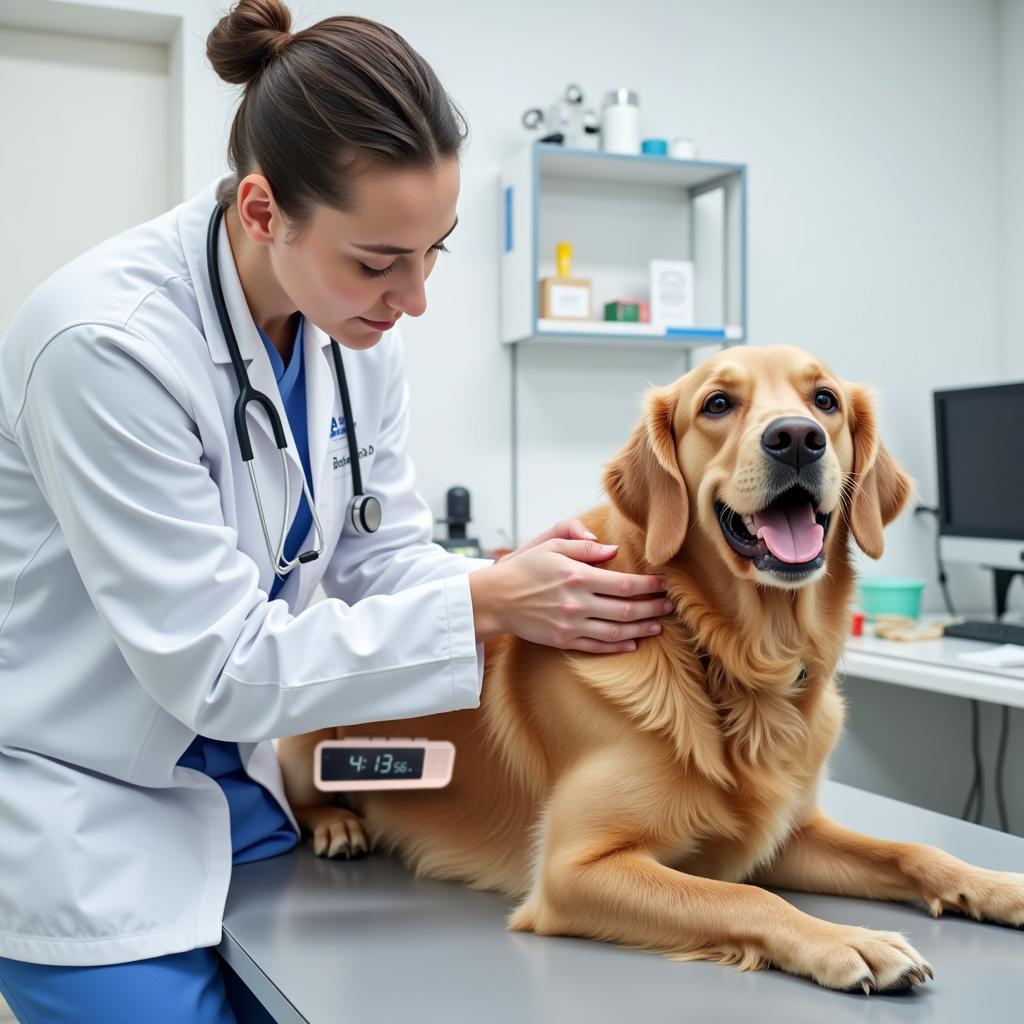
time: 4:13
